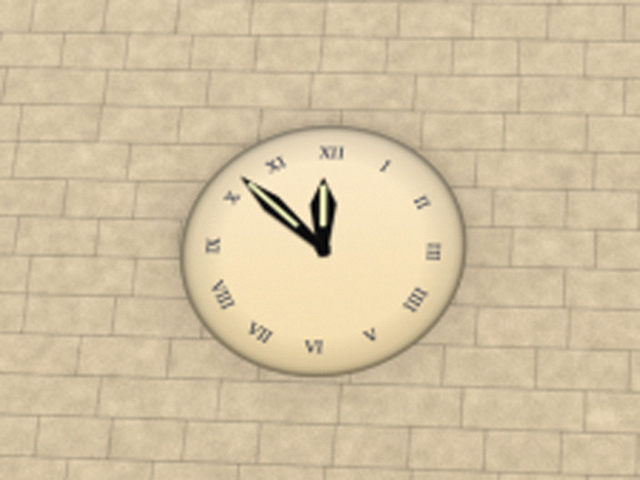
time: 11:52
